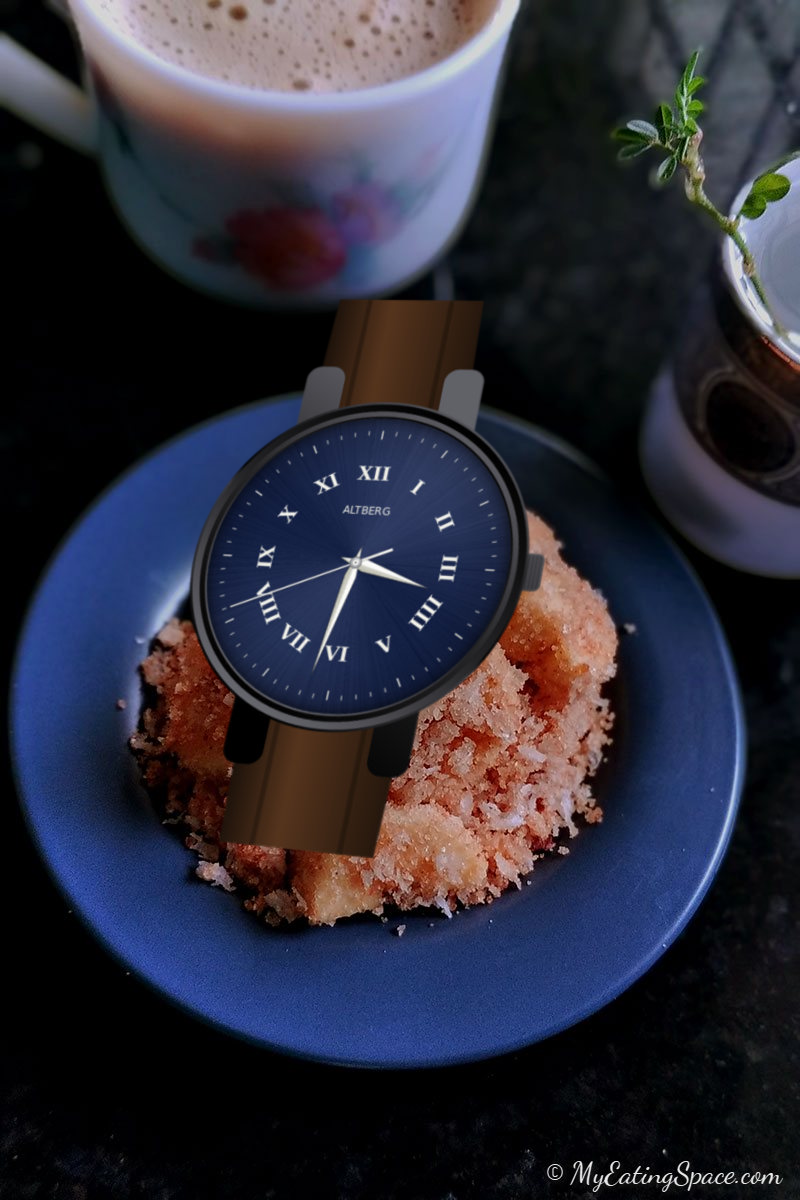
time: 3:31:41
